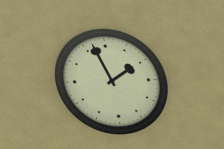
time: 1:57
